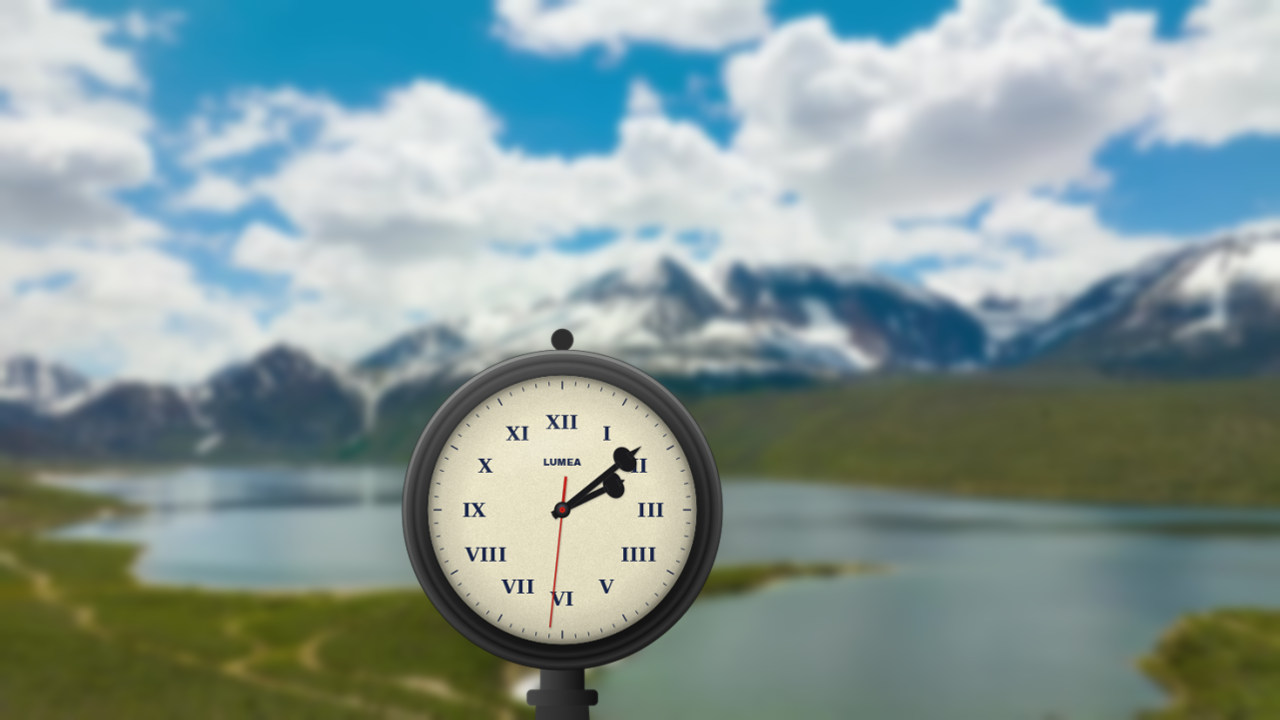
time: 2:08:31
